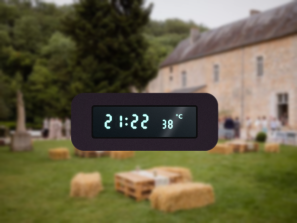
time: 21:22
